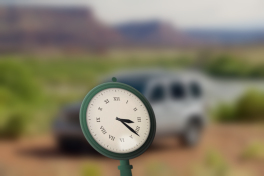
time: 3:22
